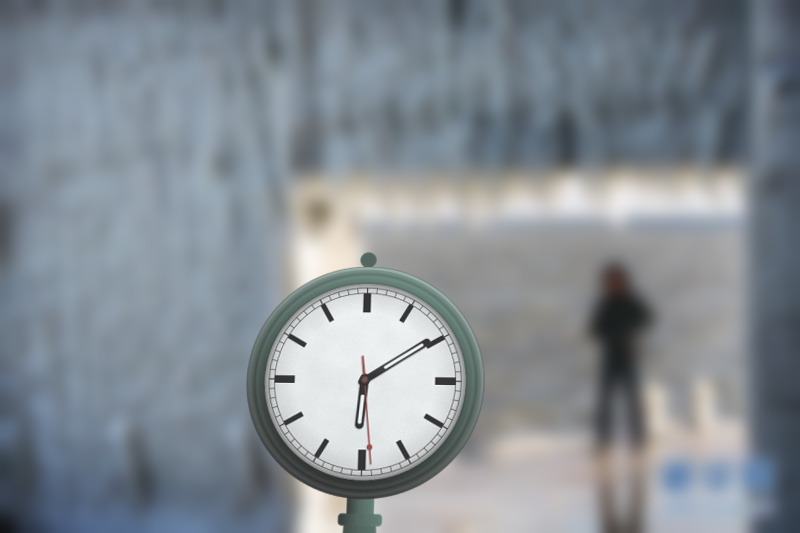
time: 6:09:29
